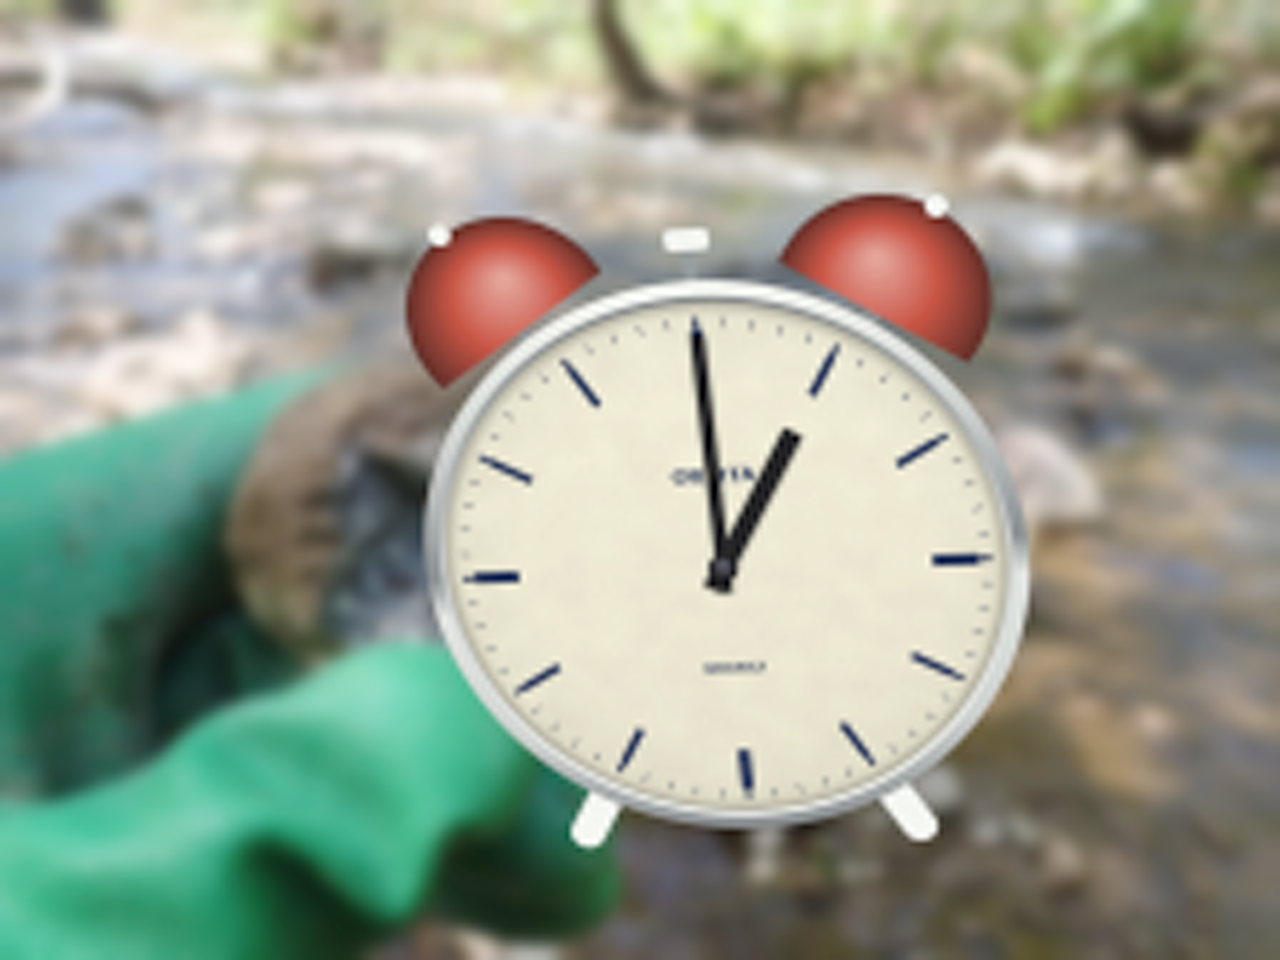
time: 1:00
